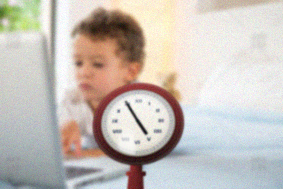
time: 4:55
